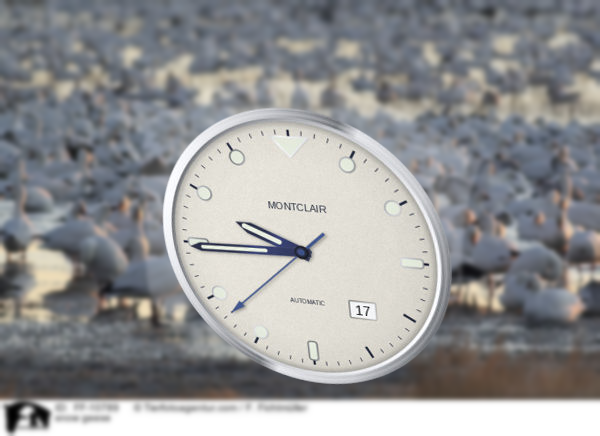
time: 9:44:38
